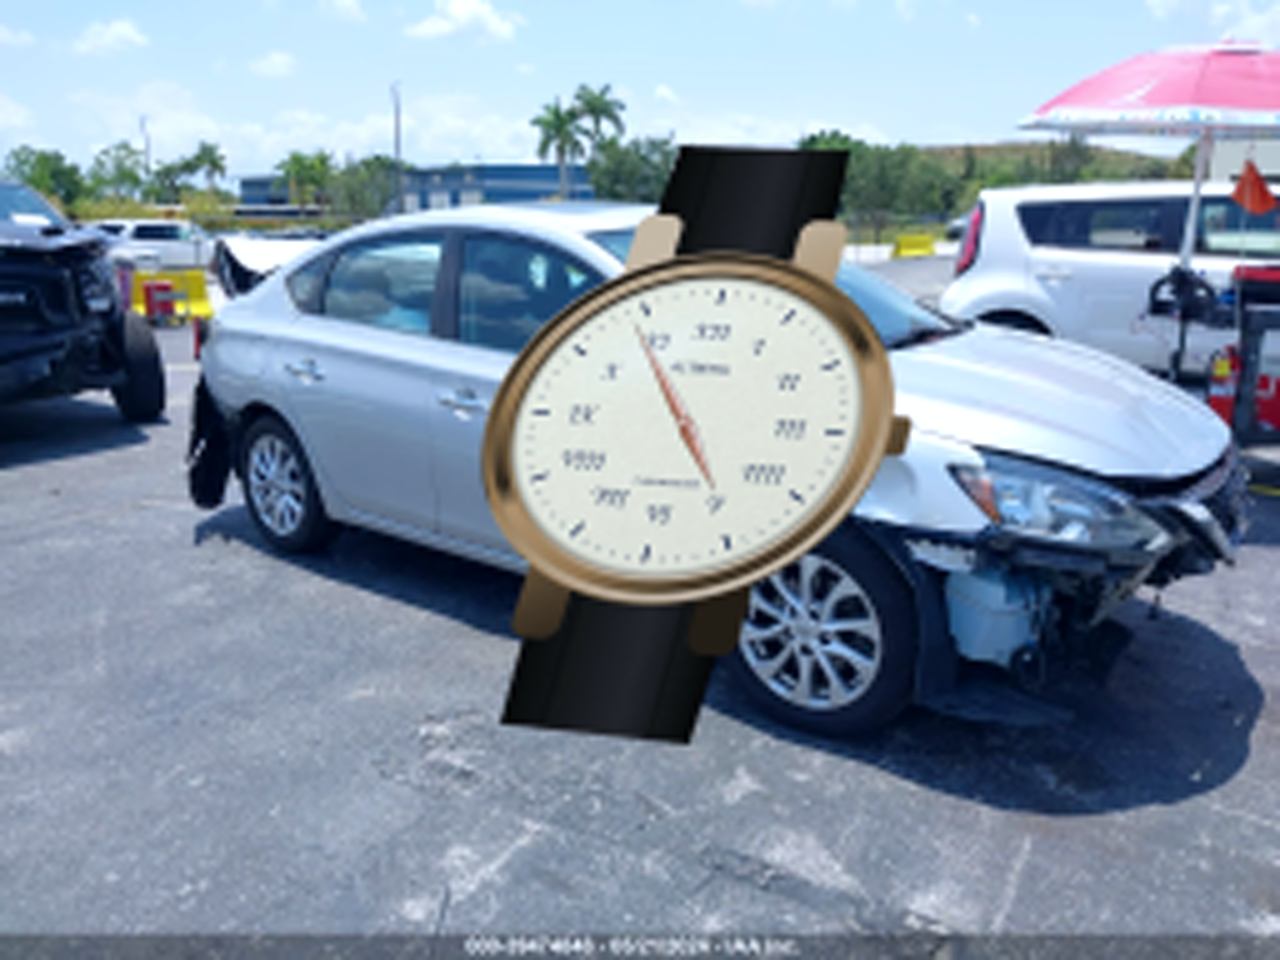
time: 4:54
